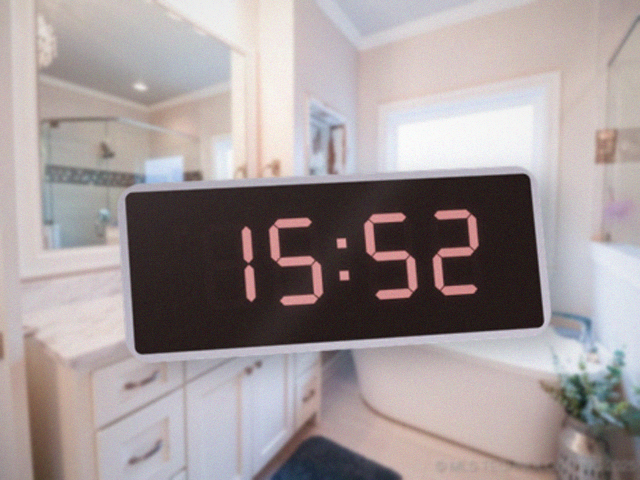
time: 15:52
